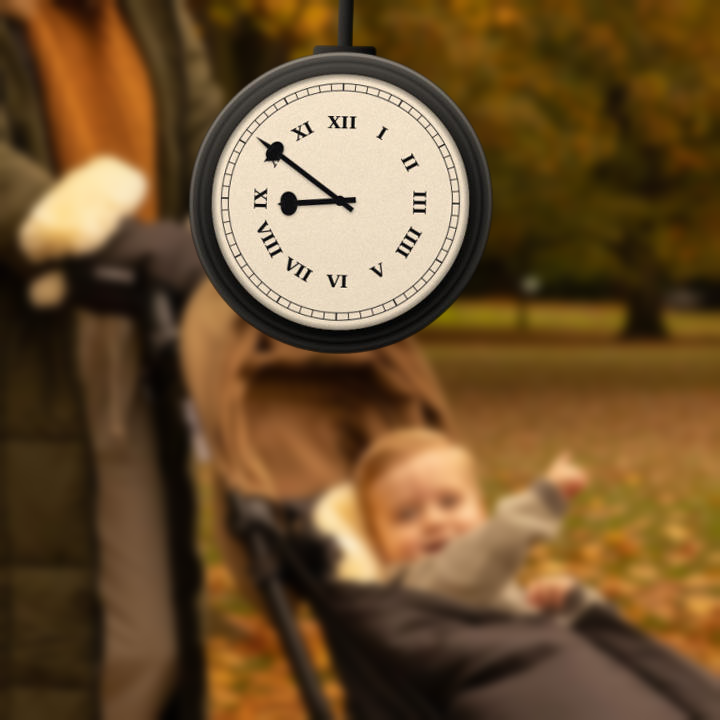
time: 8:51
